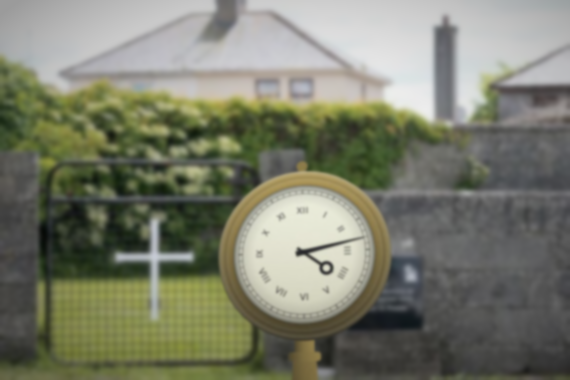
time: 4:13
